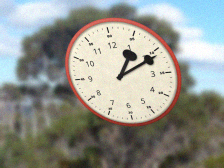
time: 1:11
